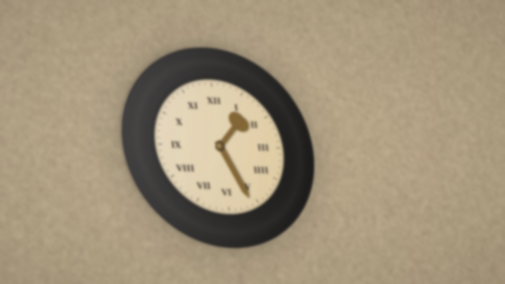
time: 1:26
